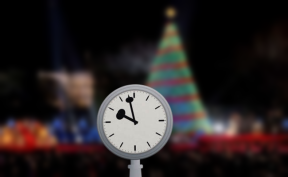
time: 9:58
